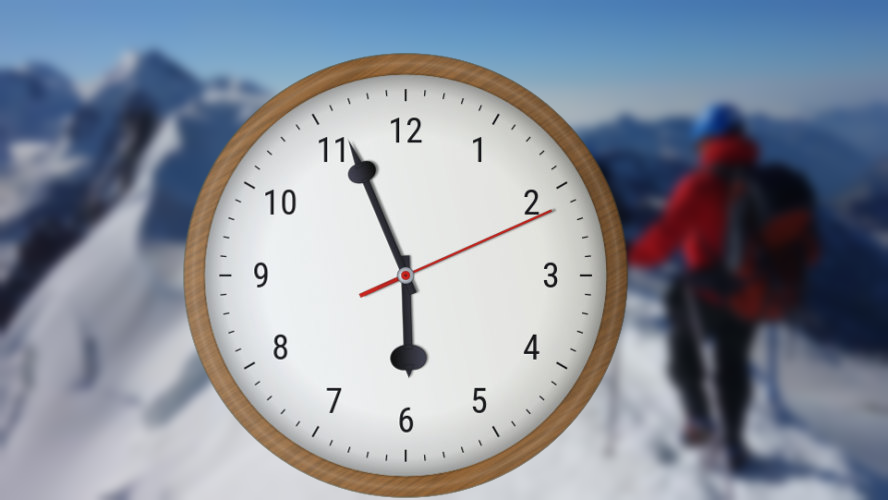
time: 5:56:11
